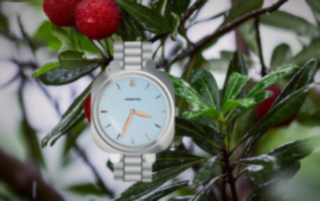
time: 3:34
